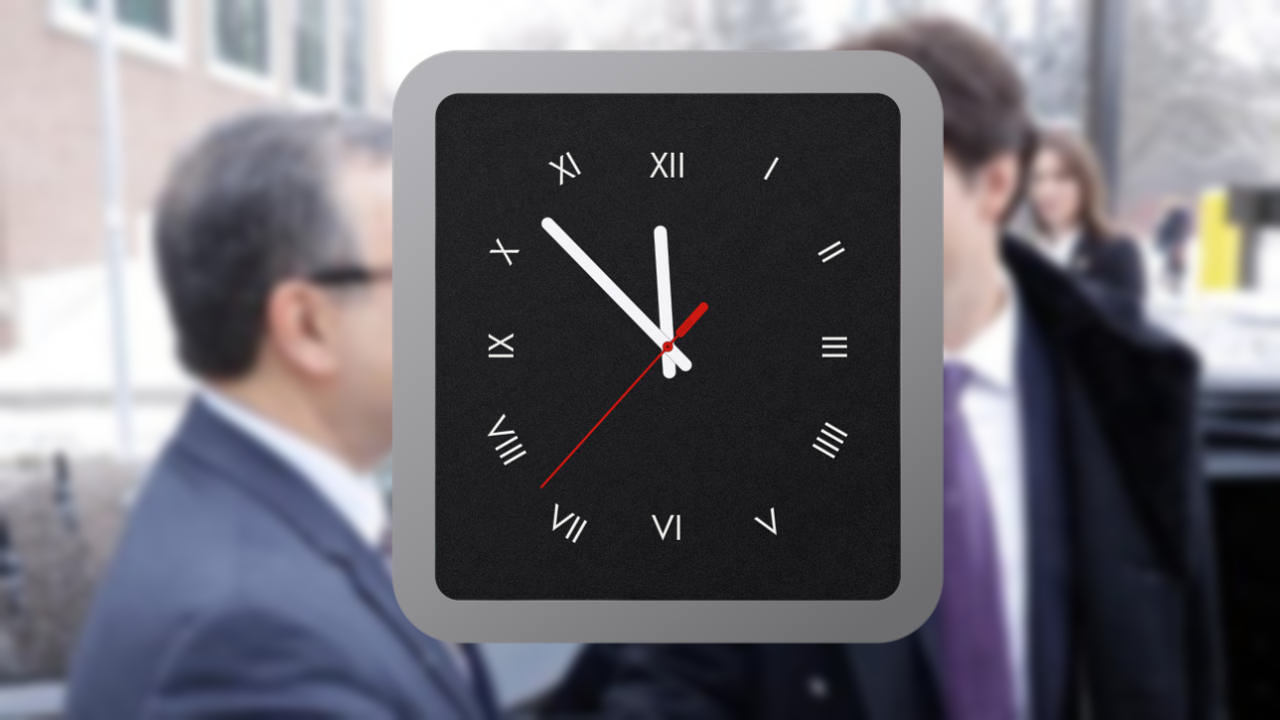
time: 11:52:37
